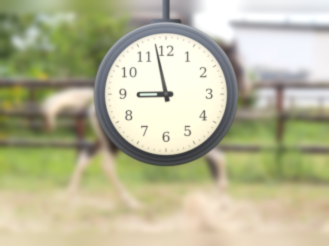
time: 8:58
